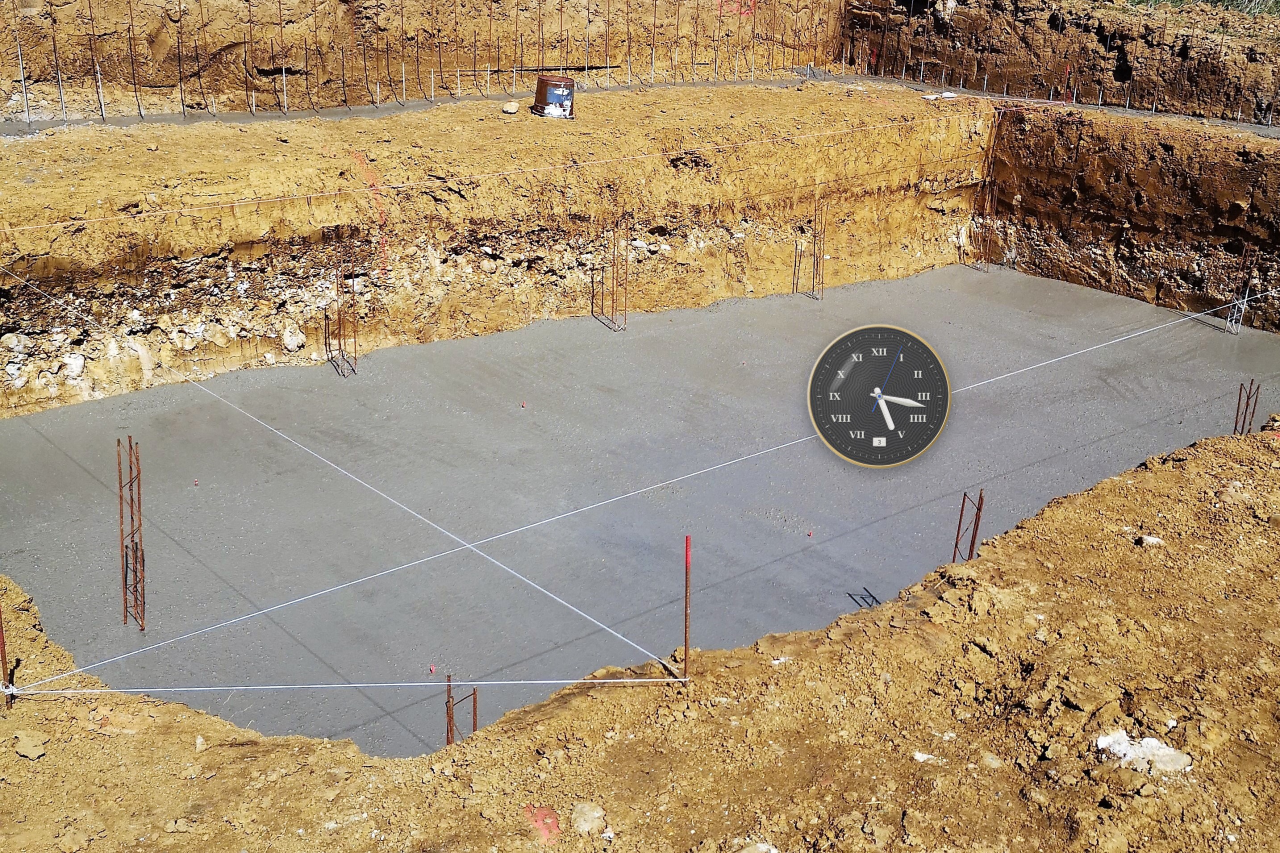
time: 5:17:04
